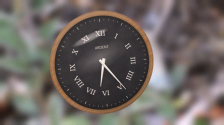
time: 6:24
